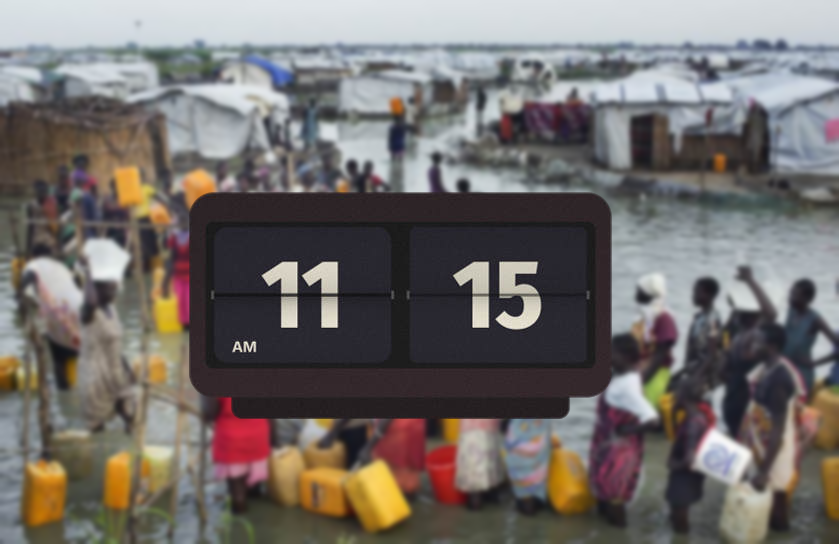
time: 11:15
